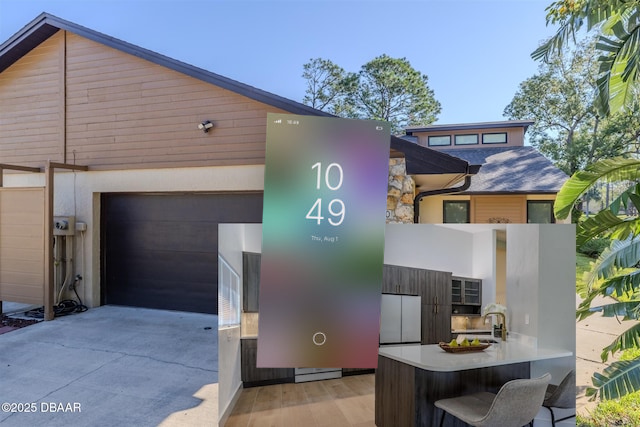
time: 10:49
